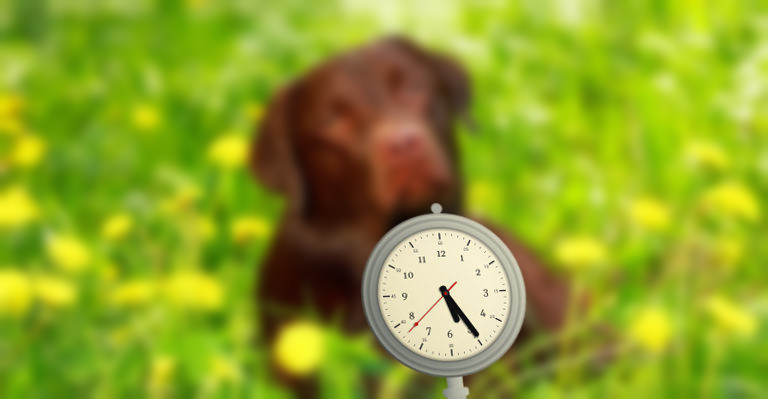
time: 5:24:38
